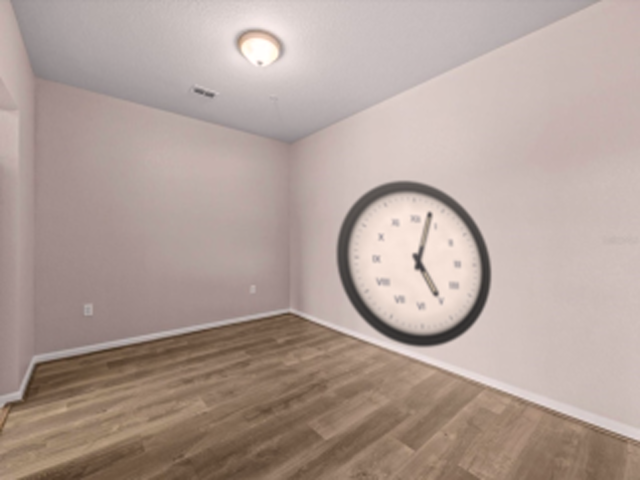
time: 5:03
